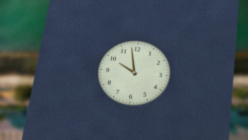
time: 9:58
